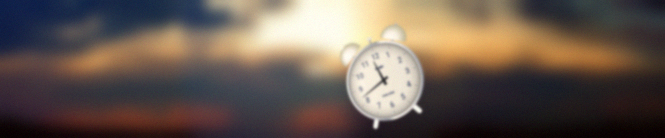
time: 11:42
